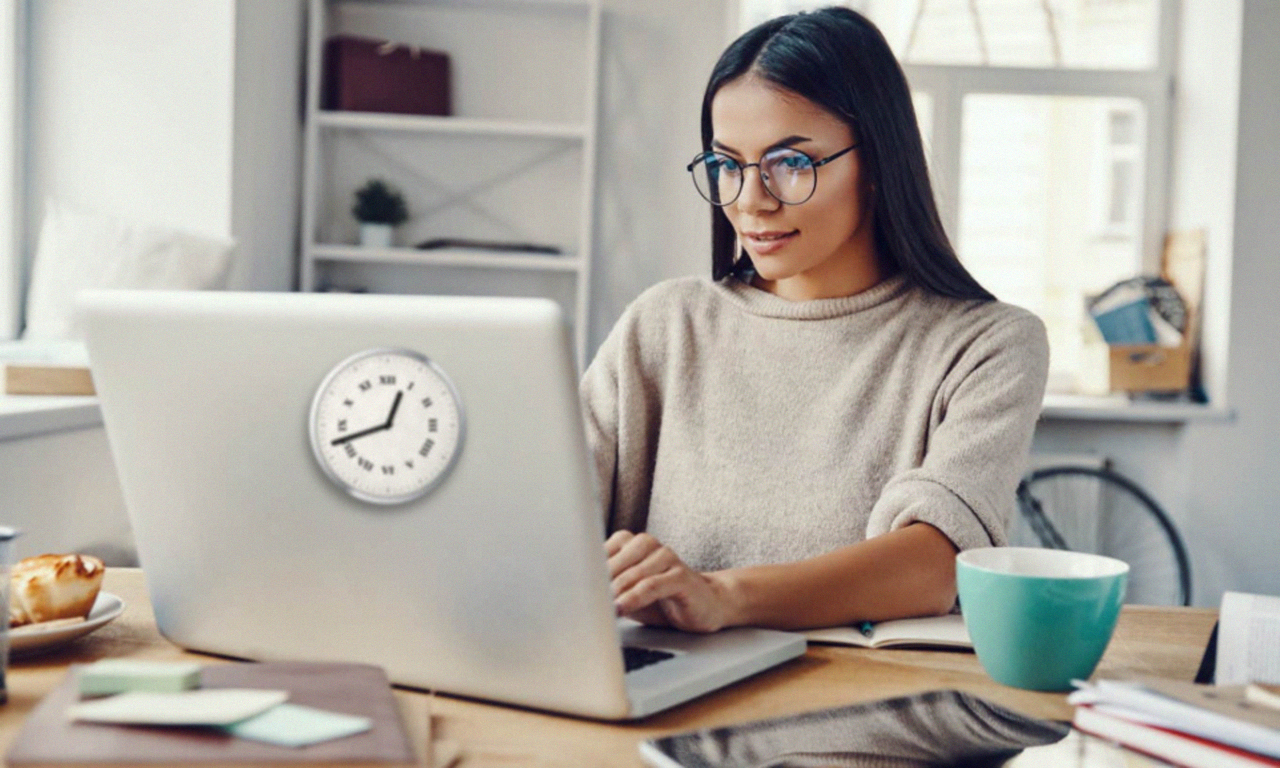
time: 12:42
